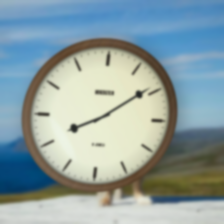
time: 8:09
